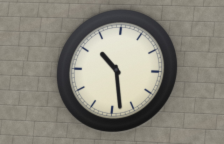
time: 10:28
